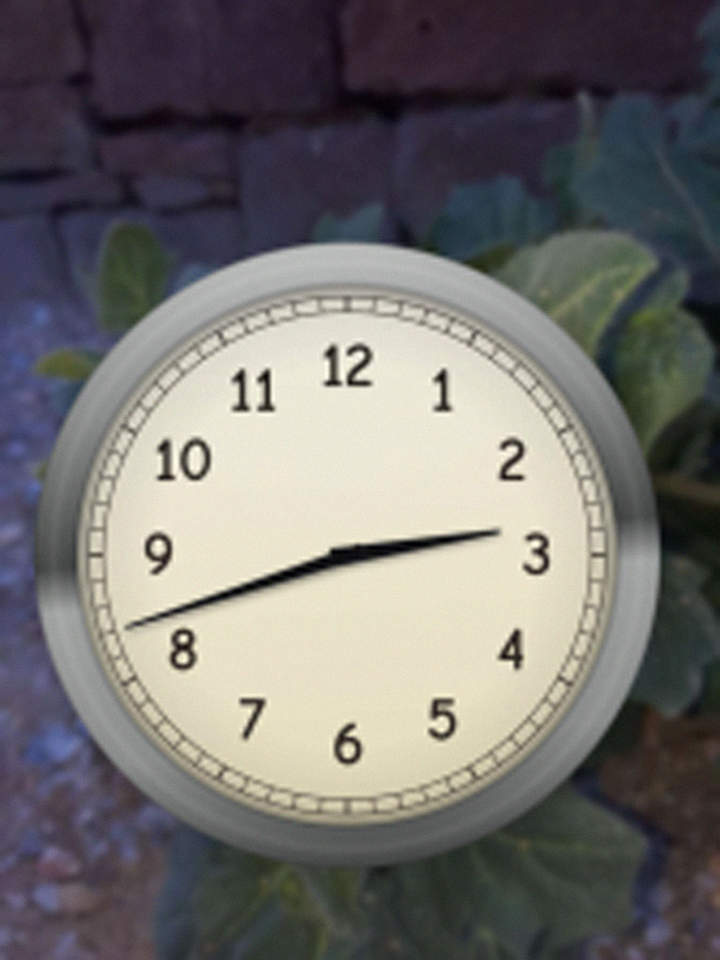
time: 2:42
